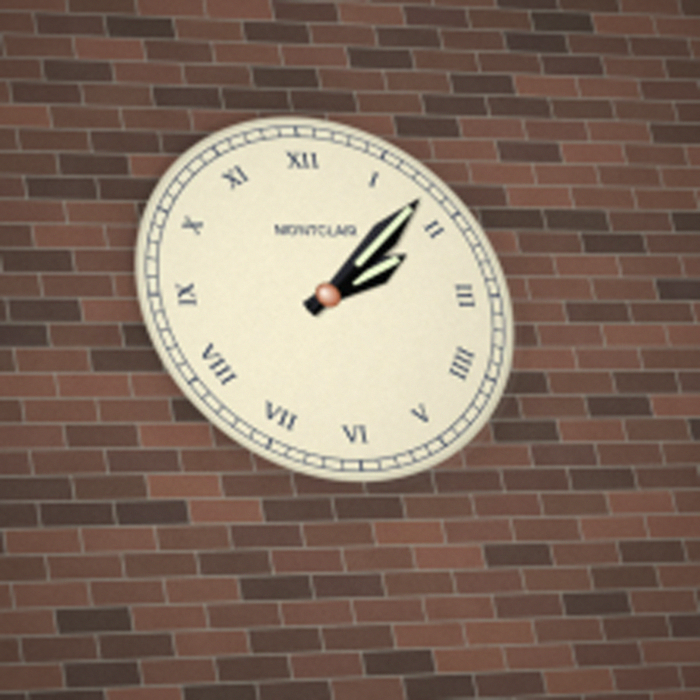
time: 2:08
